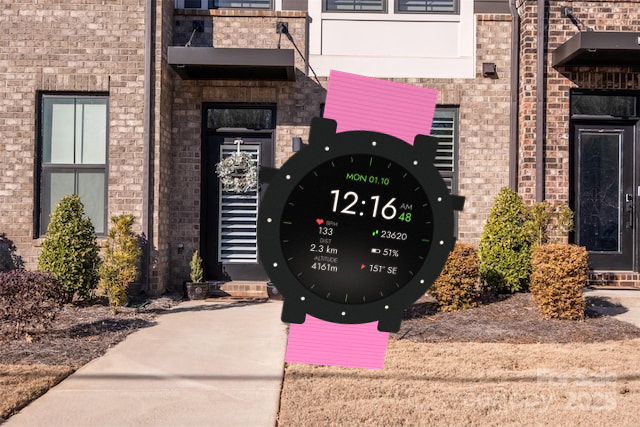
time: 12:16:48
